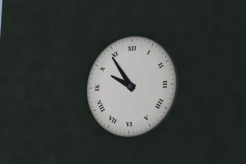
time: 9:54
